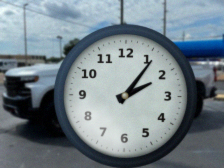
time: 2:06
